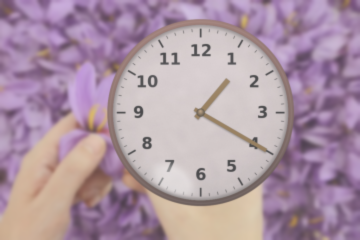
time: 1:20
